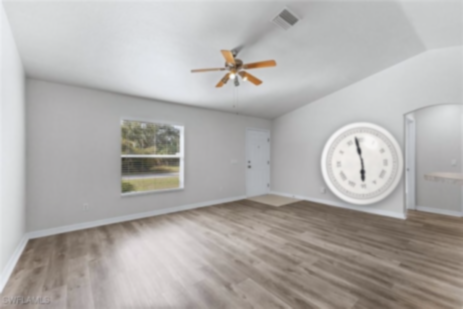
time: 5:58
